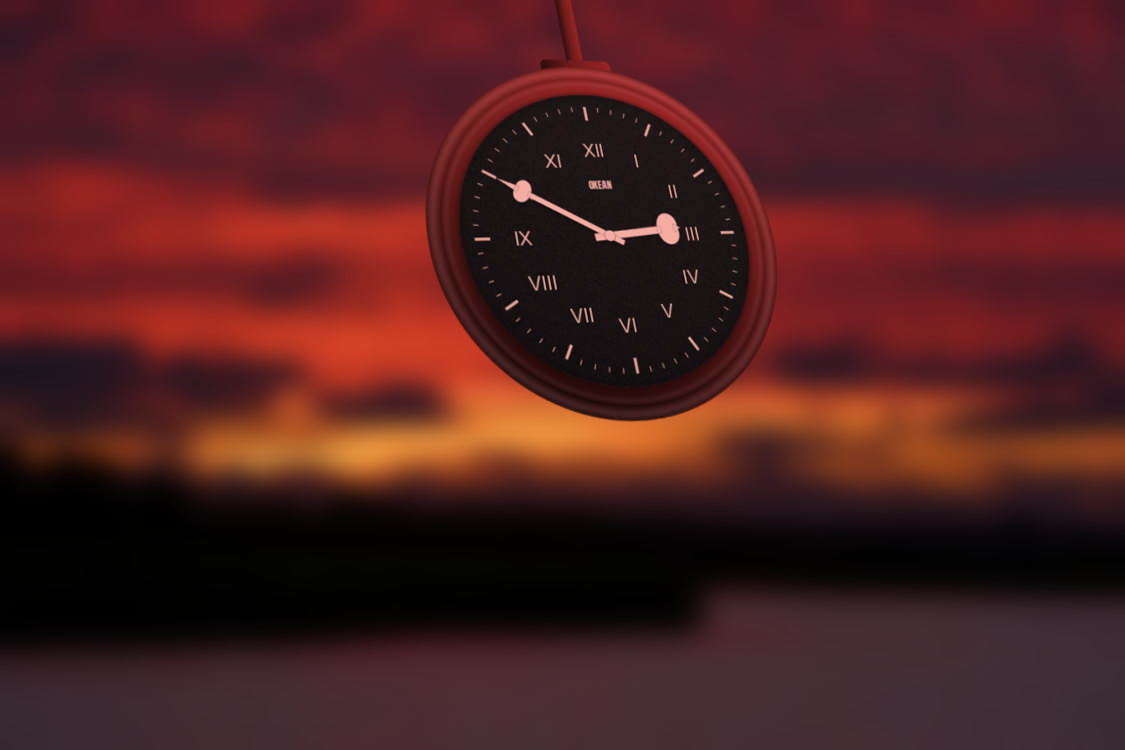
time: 2:50
